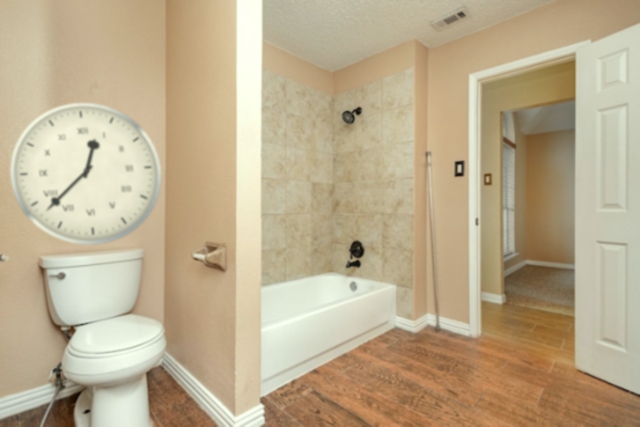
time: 12:38
